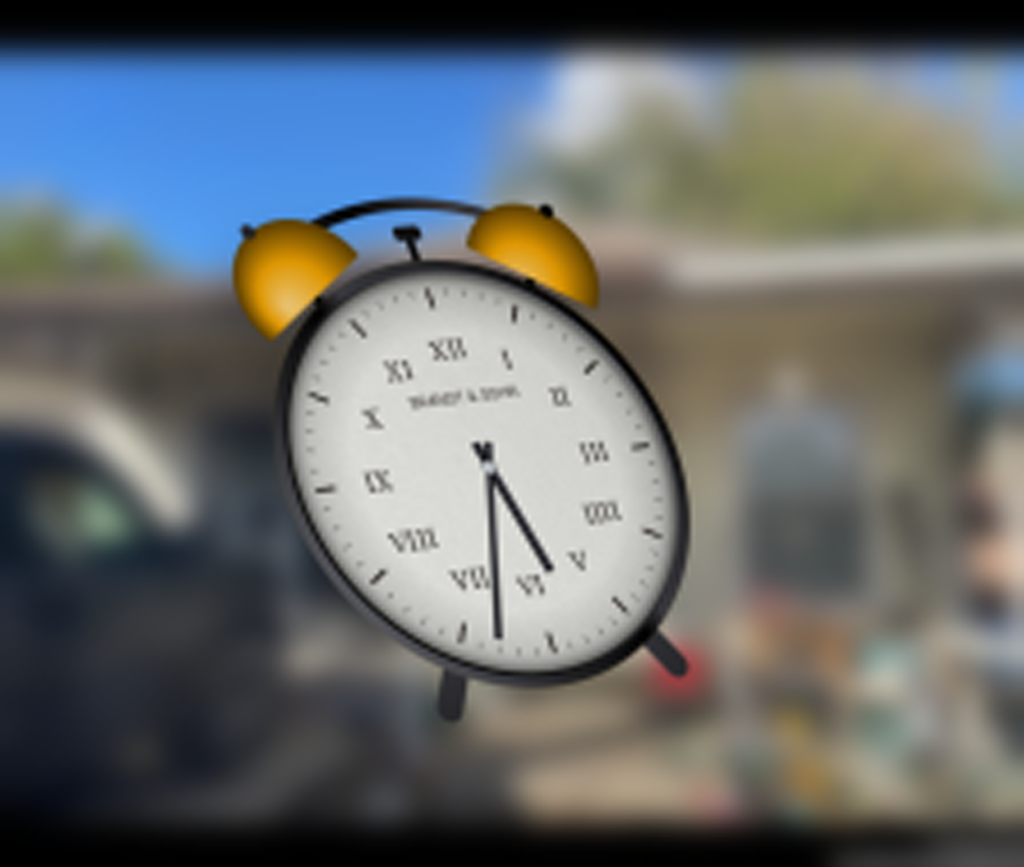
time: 5:33
